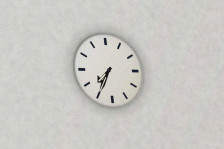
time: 7:35
